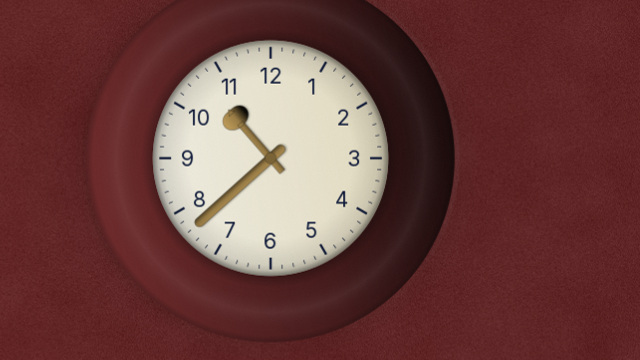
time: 10:38
